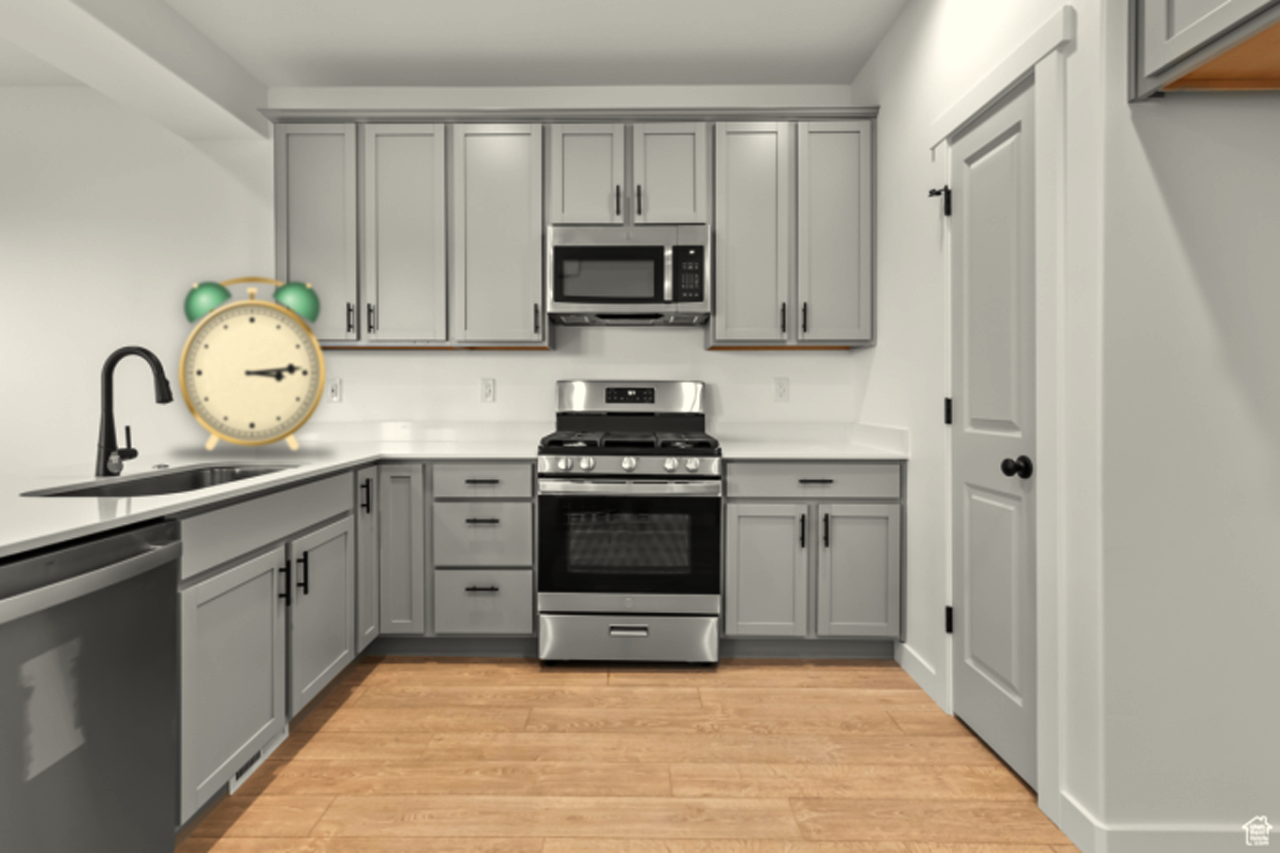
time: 3:14
